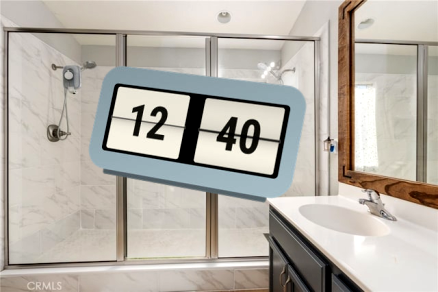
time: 12:40
